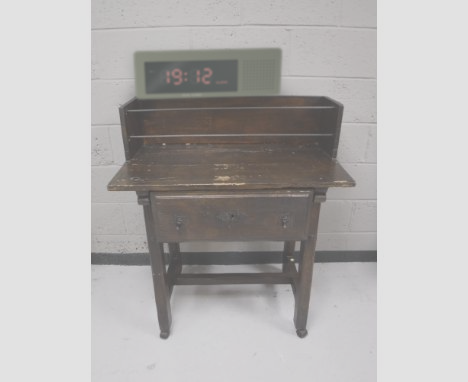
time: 19:12
